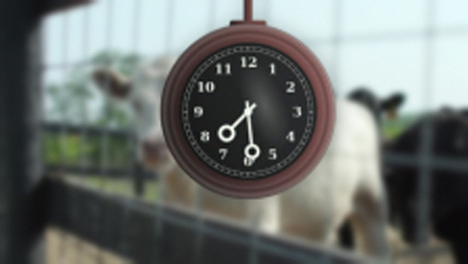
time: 7:29
